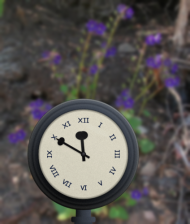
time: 11:50
